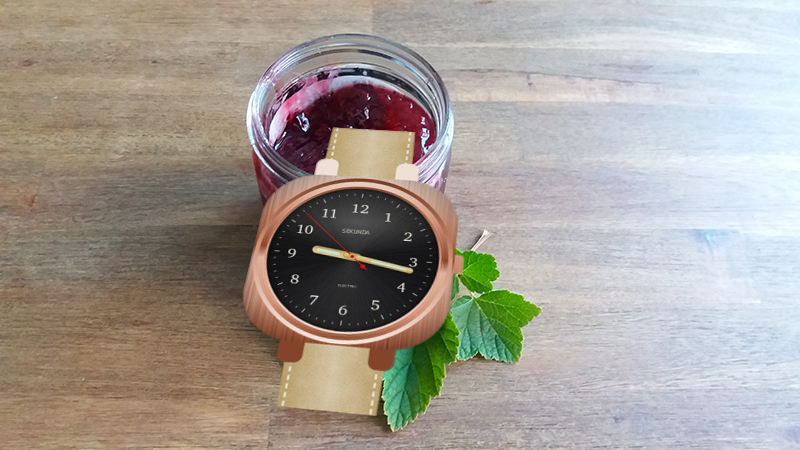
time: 9:16:52
